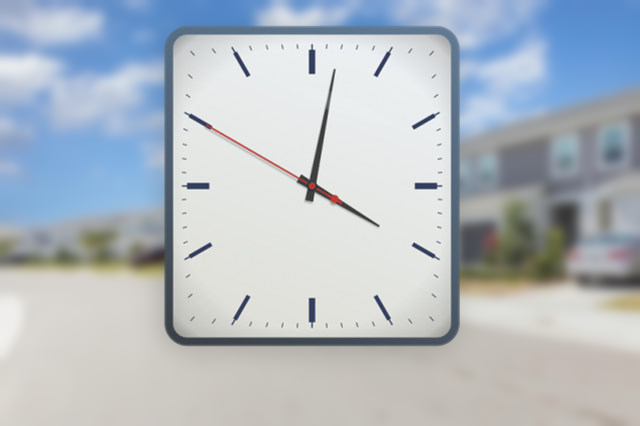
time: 4:01:50
